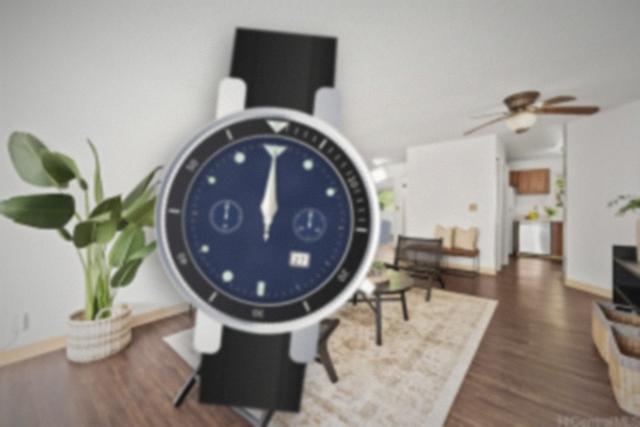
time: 12:00
